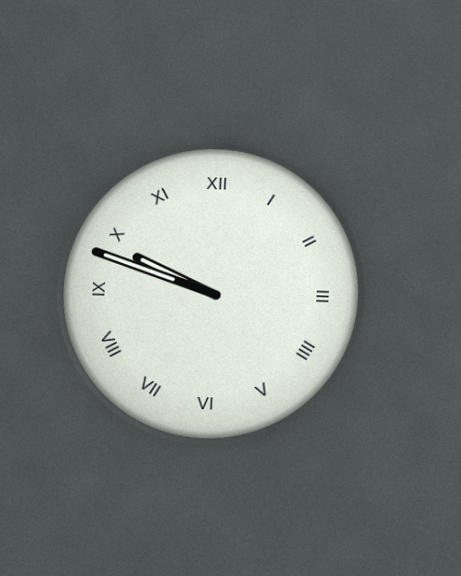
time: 9:48
